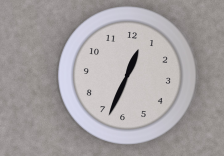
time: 12:33
